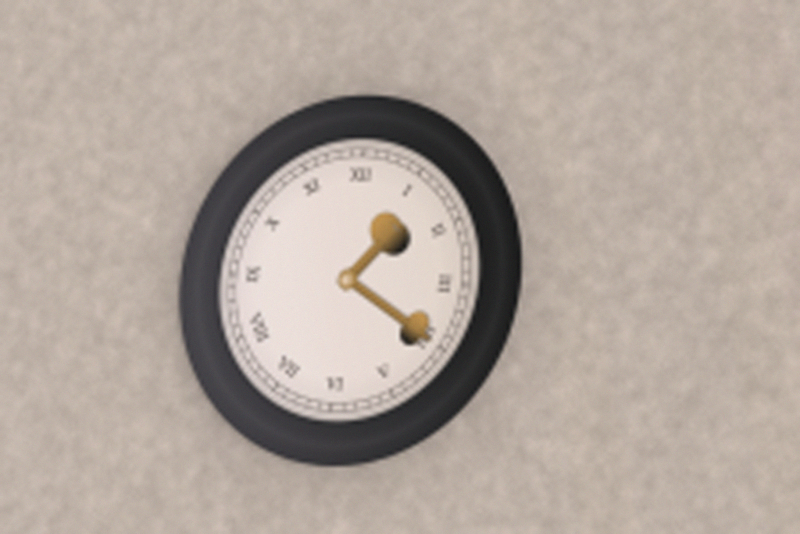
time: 1:20
